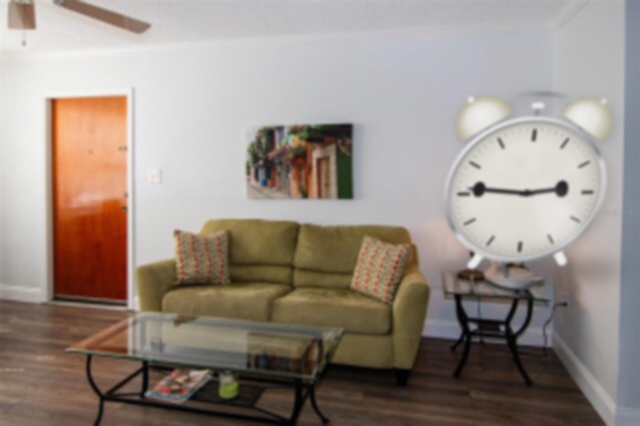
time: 2:46
